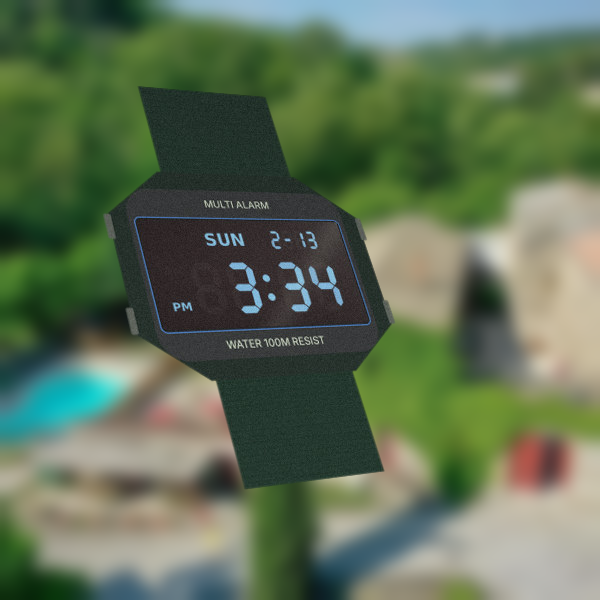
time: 3:34
